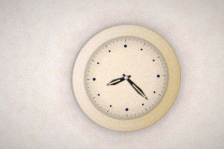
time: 8:23
